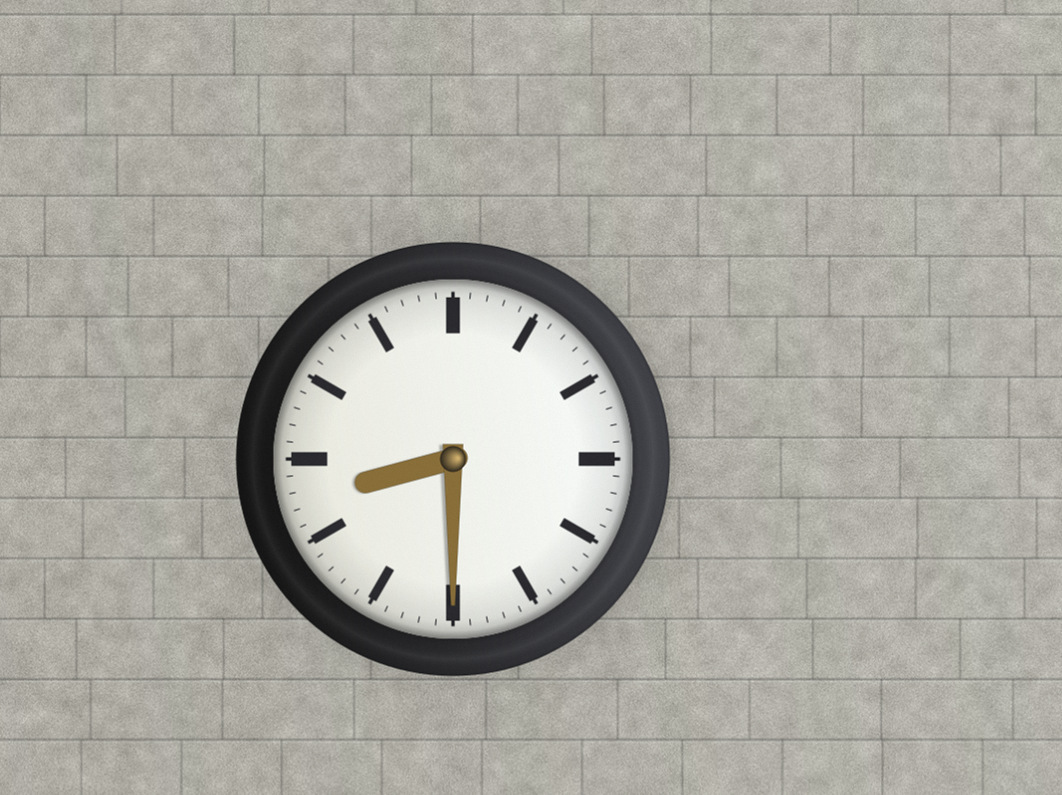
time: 8:30
